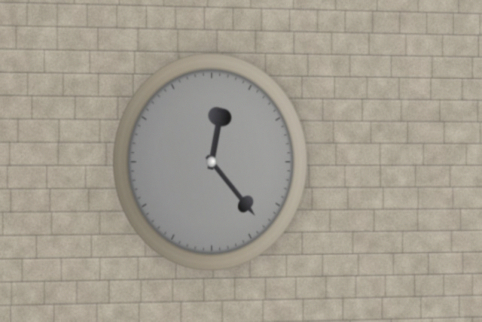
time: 12:23
